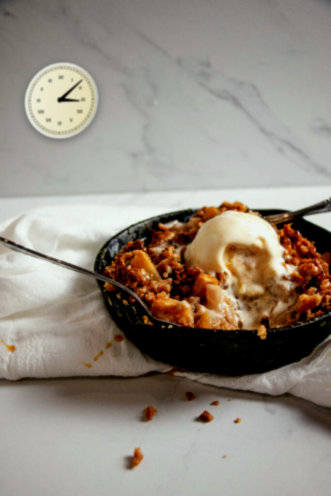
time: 3:08
